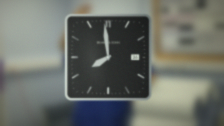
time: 7:59
